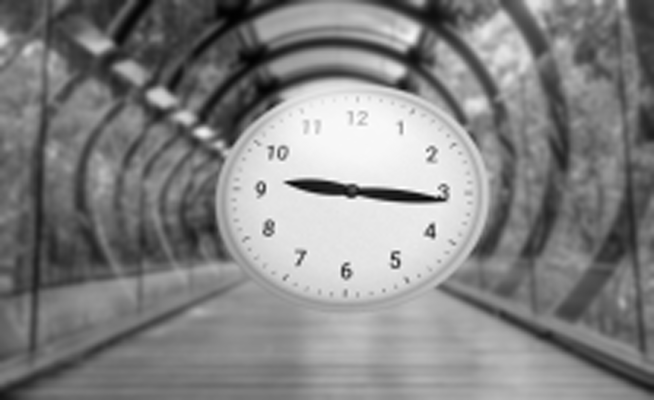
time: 9:16
